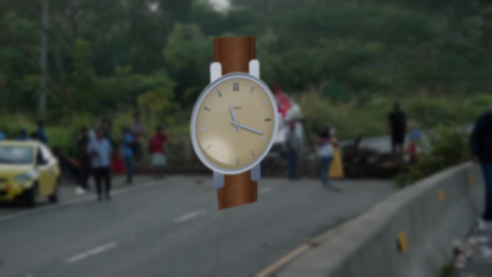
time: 11:19
